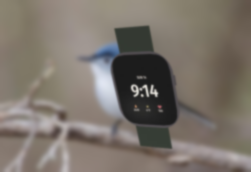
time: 9:14
